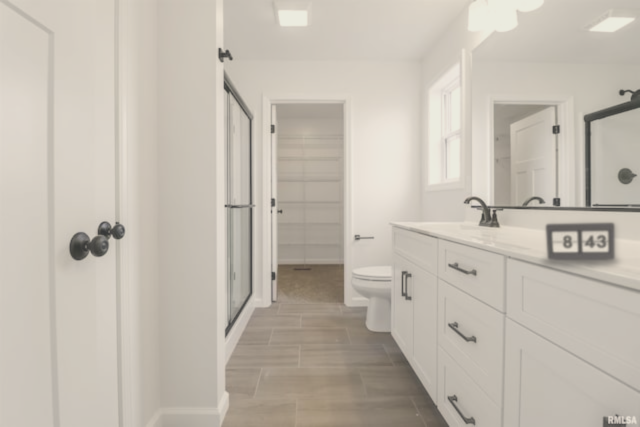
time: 8:43
